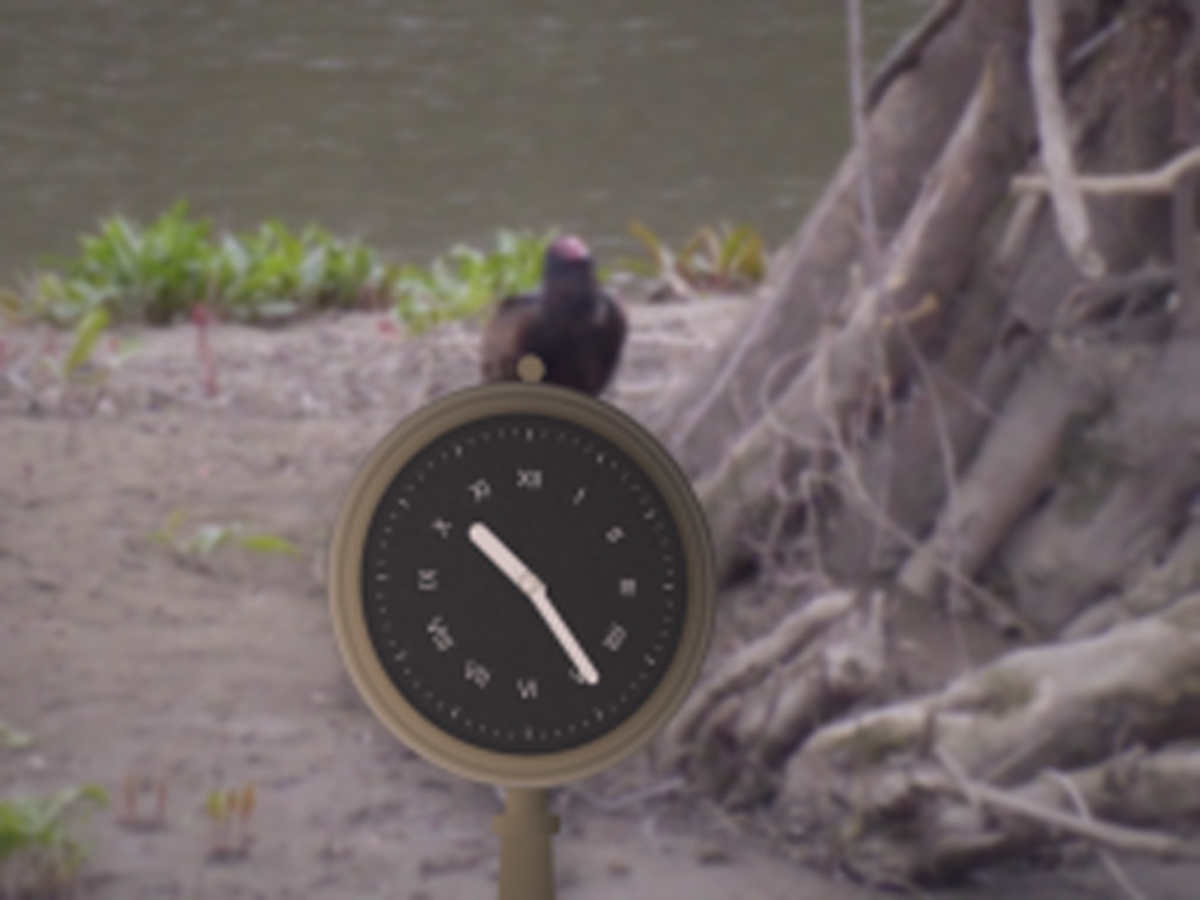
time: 10:24
